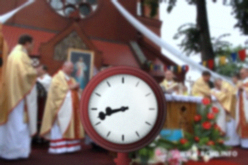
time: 8:42
